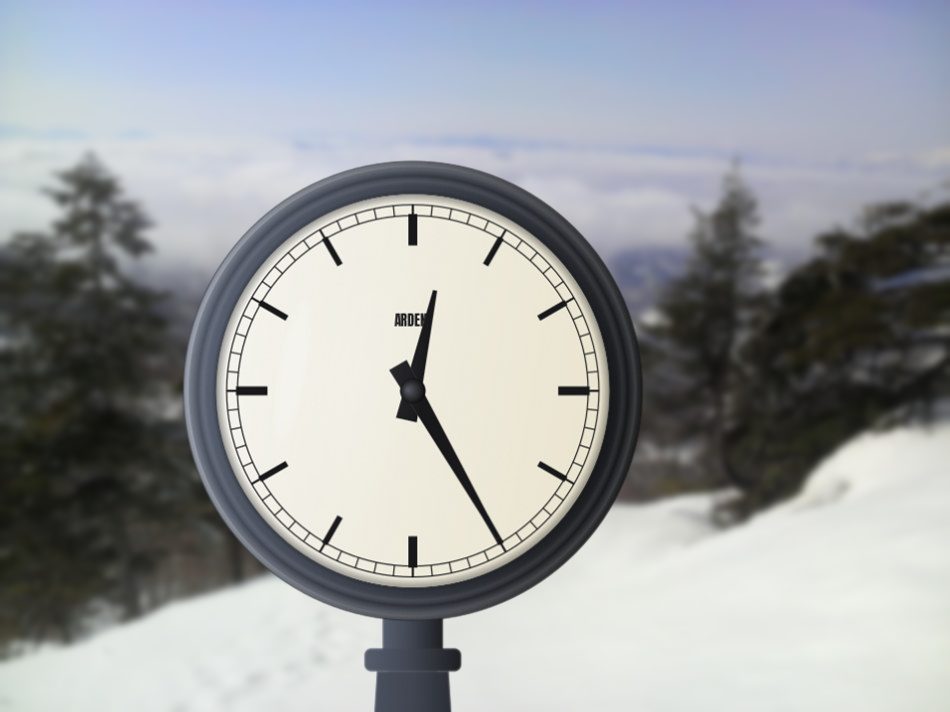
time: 12:25
